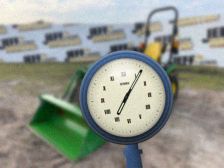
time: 7:06
